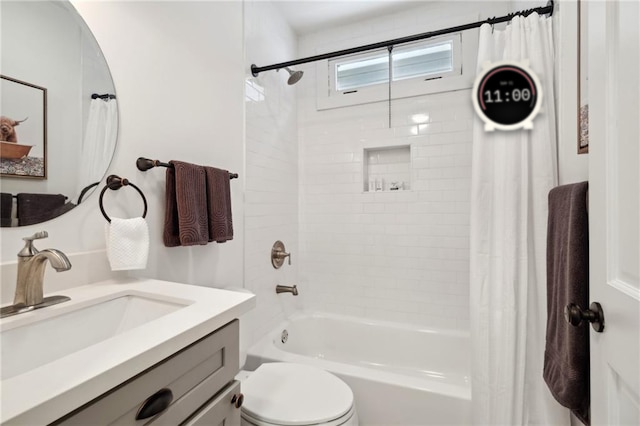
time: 11:00
